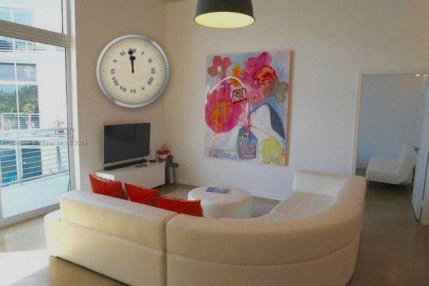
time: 11:59
